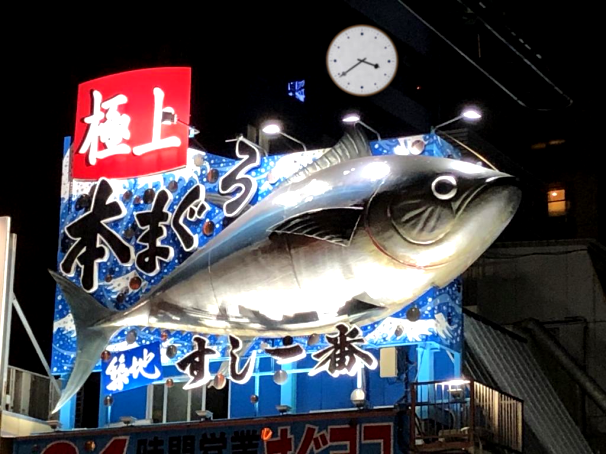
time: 3:39
